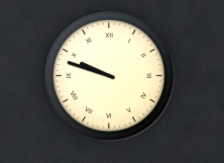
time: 9:48
